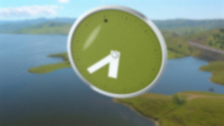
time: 6:41
